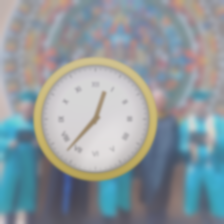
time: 12:37
